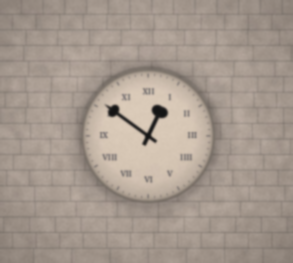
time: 12:51
